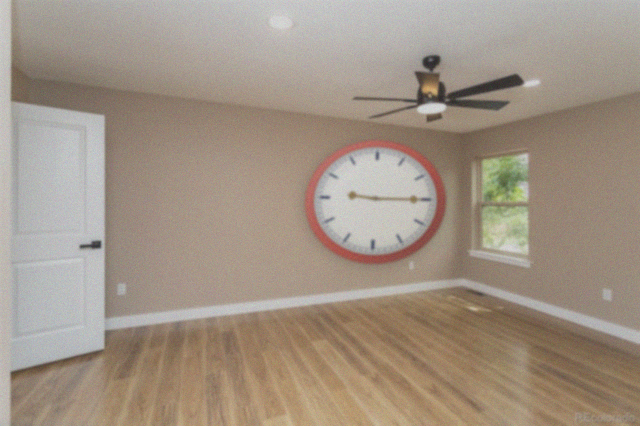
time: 9:15
